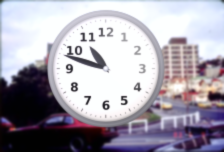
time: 10:48
